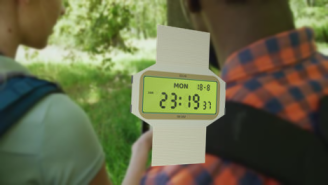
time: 23:19:37
